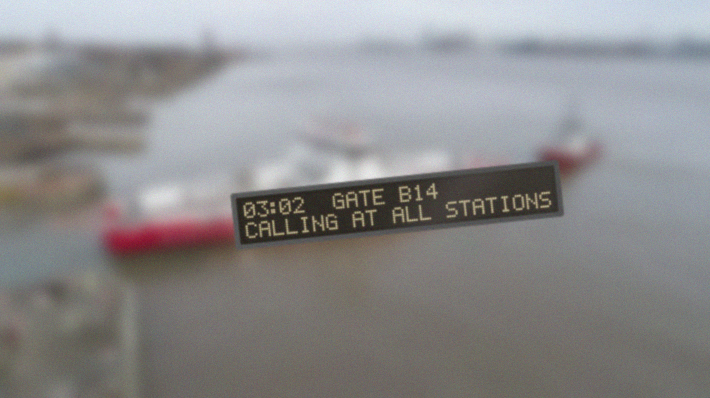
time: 3:02
